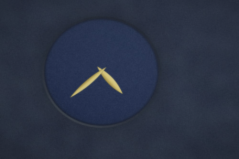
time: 4:38
